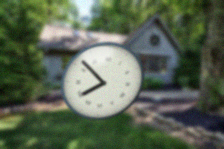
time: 7:52
